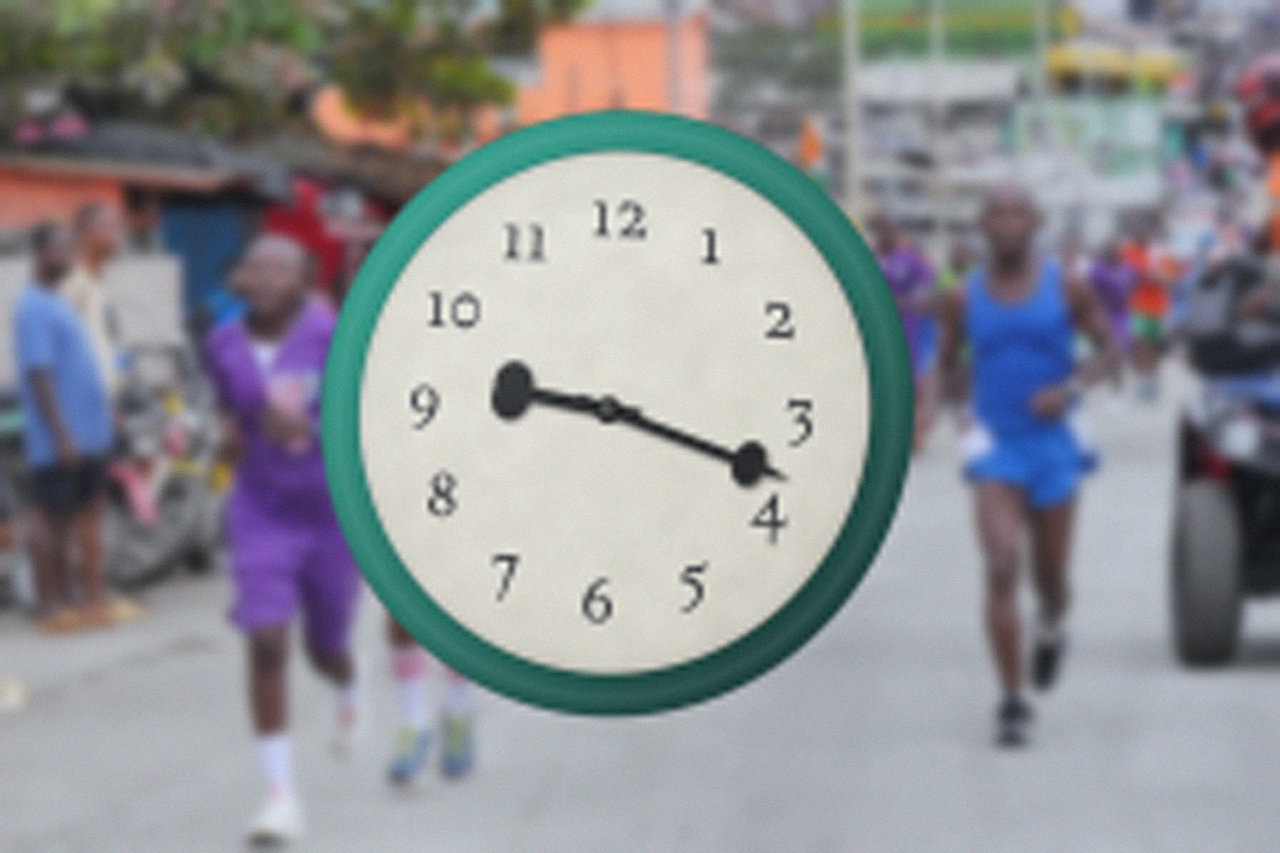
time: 9:18
